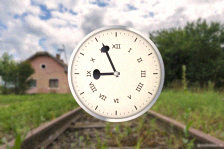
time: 8:56
